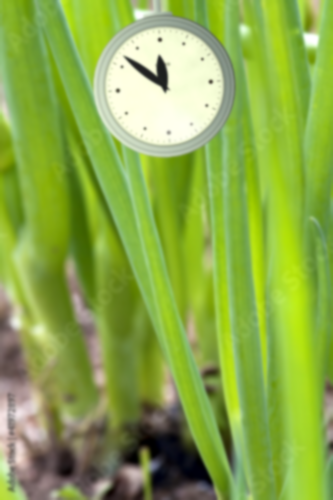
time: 11:52
